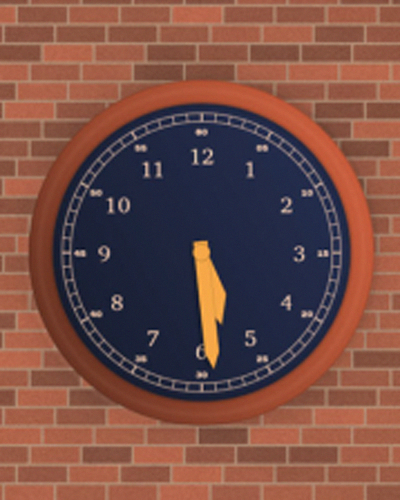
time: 5:29
